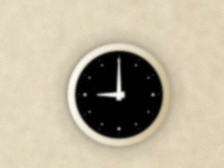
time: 9:00
